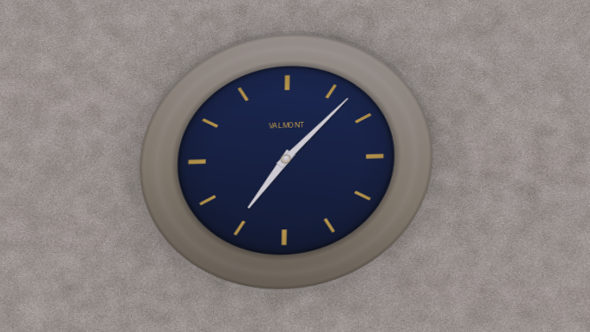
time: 7:07
